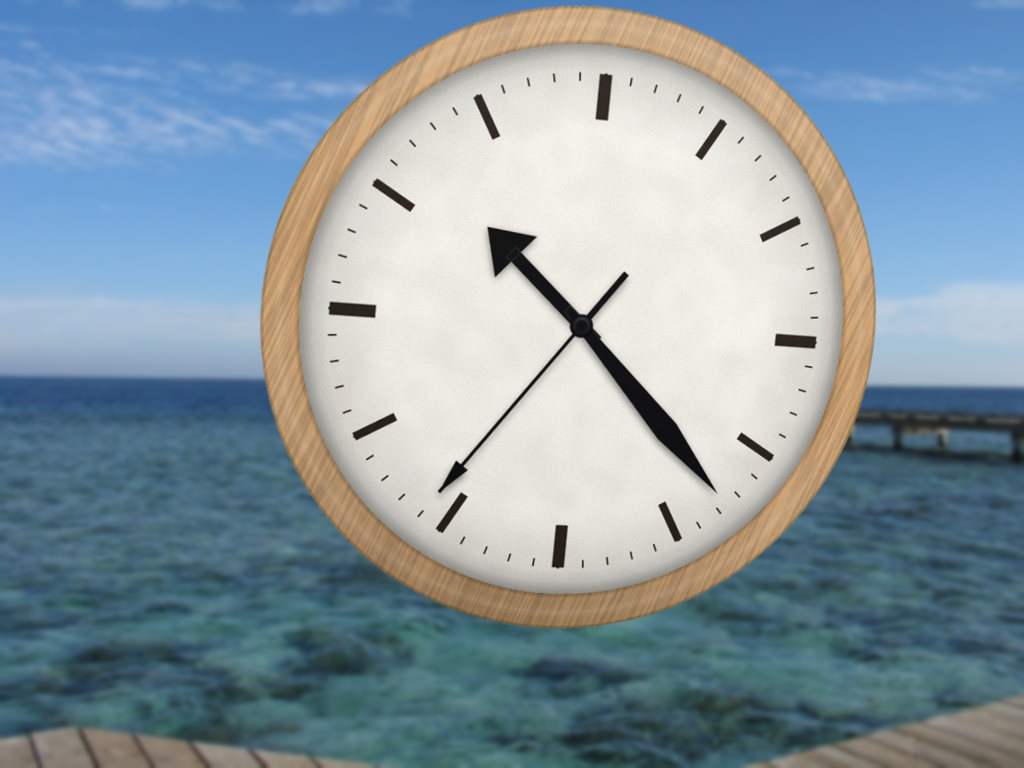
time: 10:22:36
